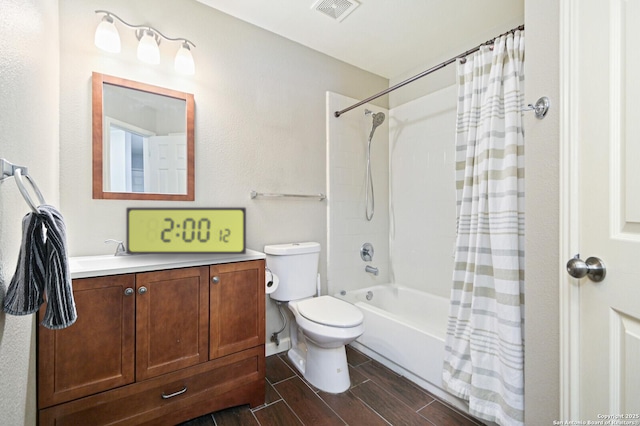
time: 2:00:12
